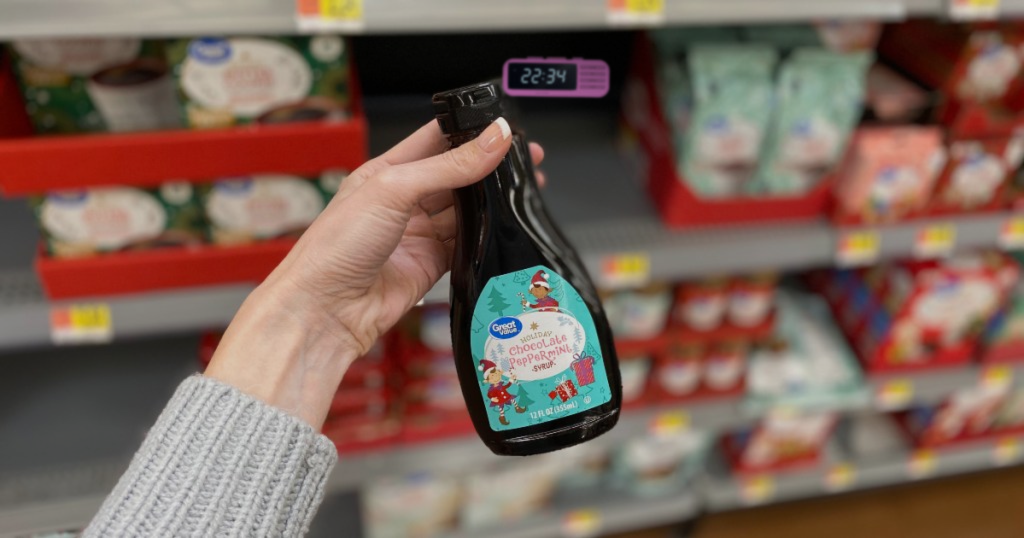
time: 22:34
